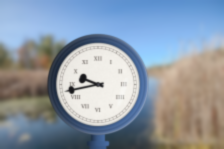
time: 9:43
